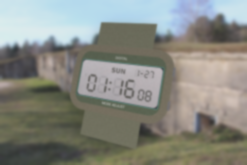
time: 1:16
